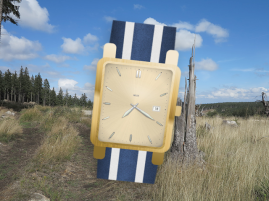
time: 7:20
